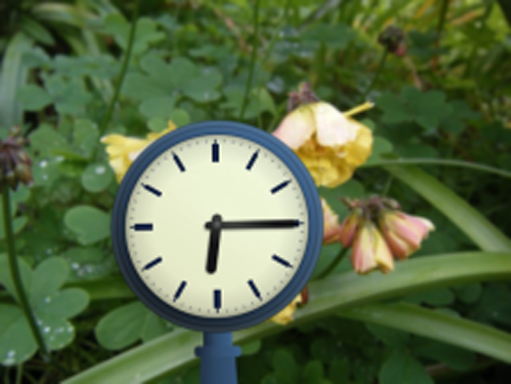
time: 6:15
